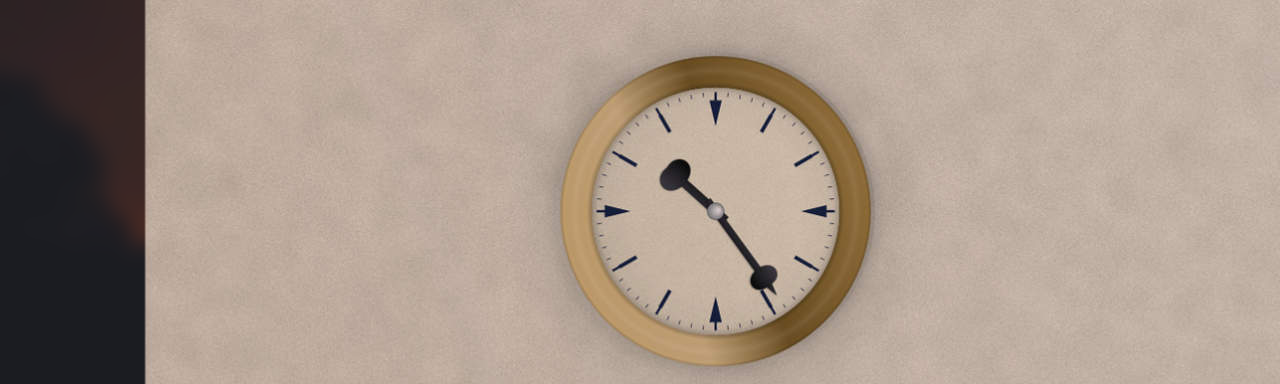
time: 10:24
